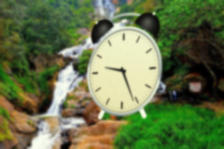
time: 9:26
